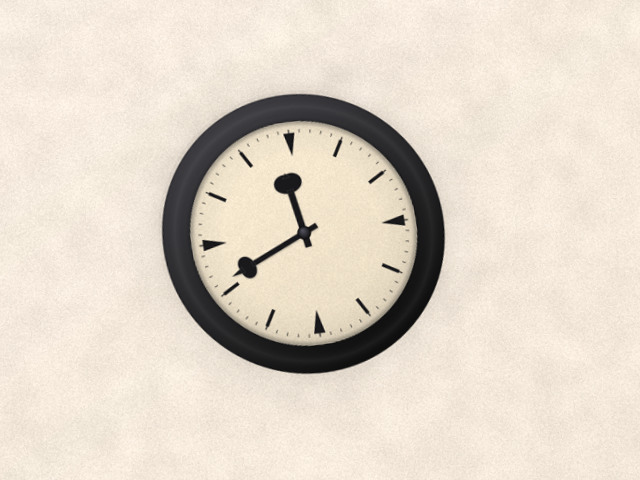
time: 11:41
